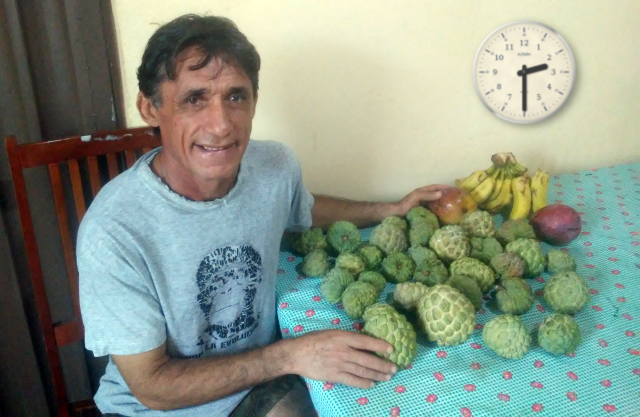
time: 2:30
